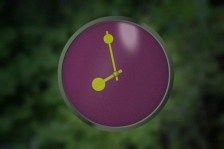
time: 7:58
